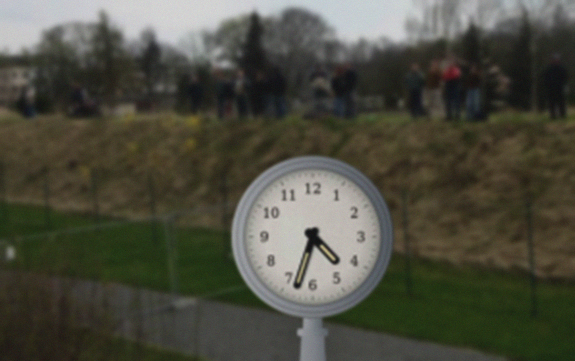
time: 4:33
